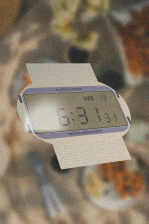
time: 6:31:31
